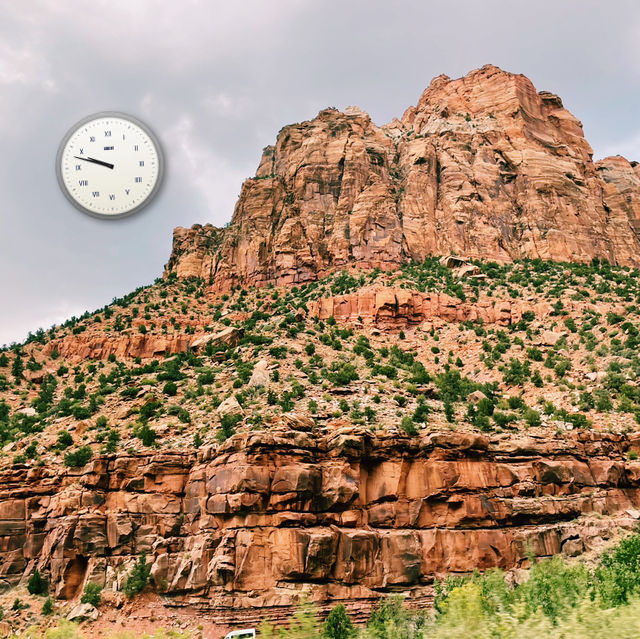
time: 9:48
